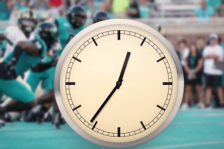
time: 12:36
